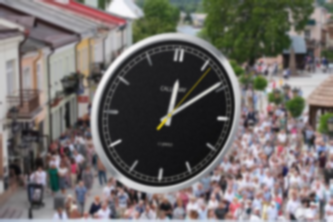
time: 12:09:06
